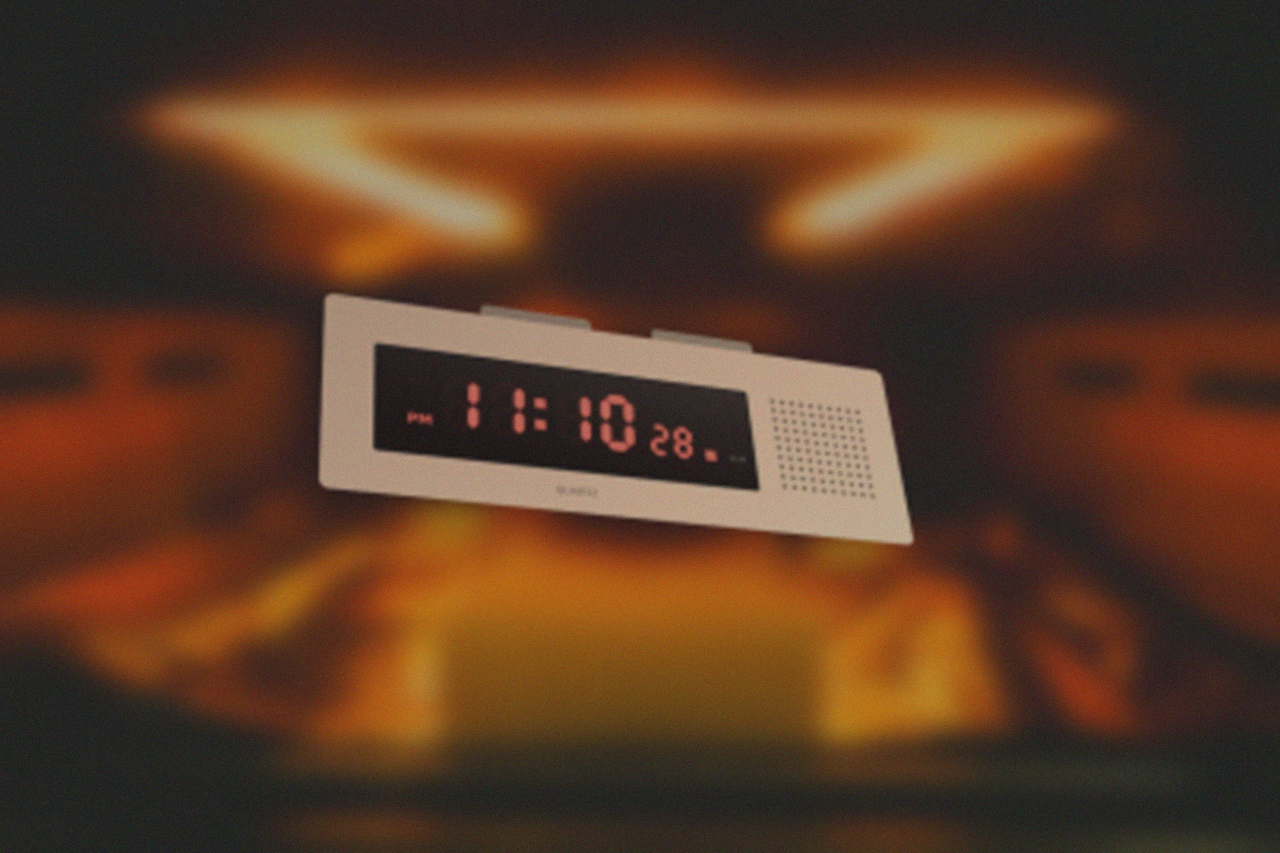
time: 11:10:28
